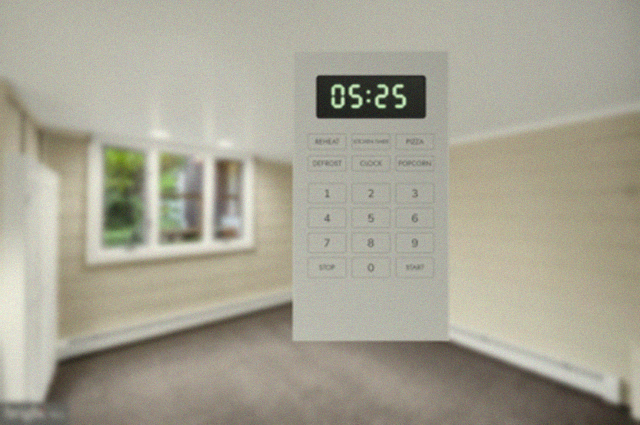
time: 5:25
